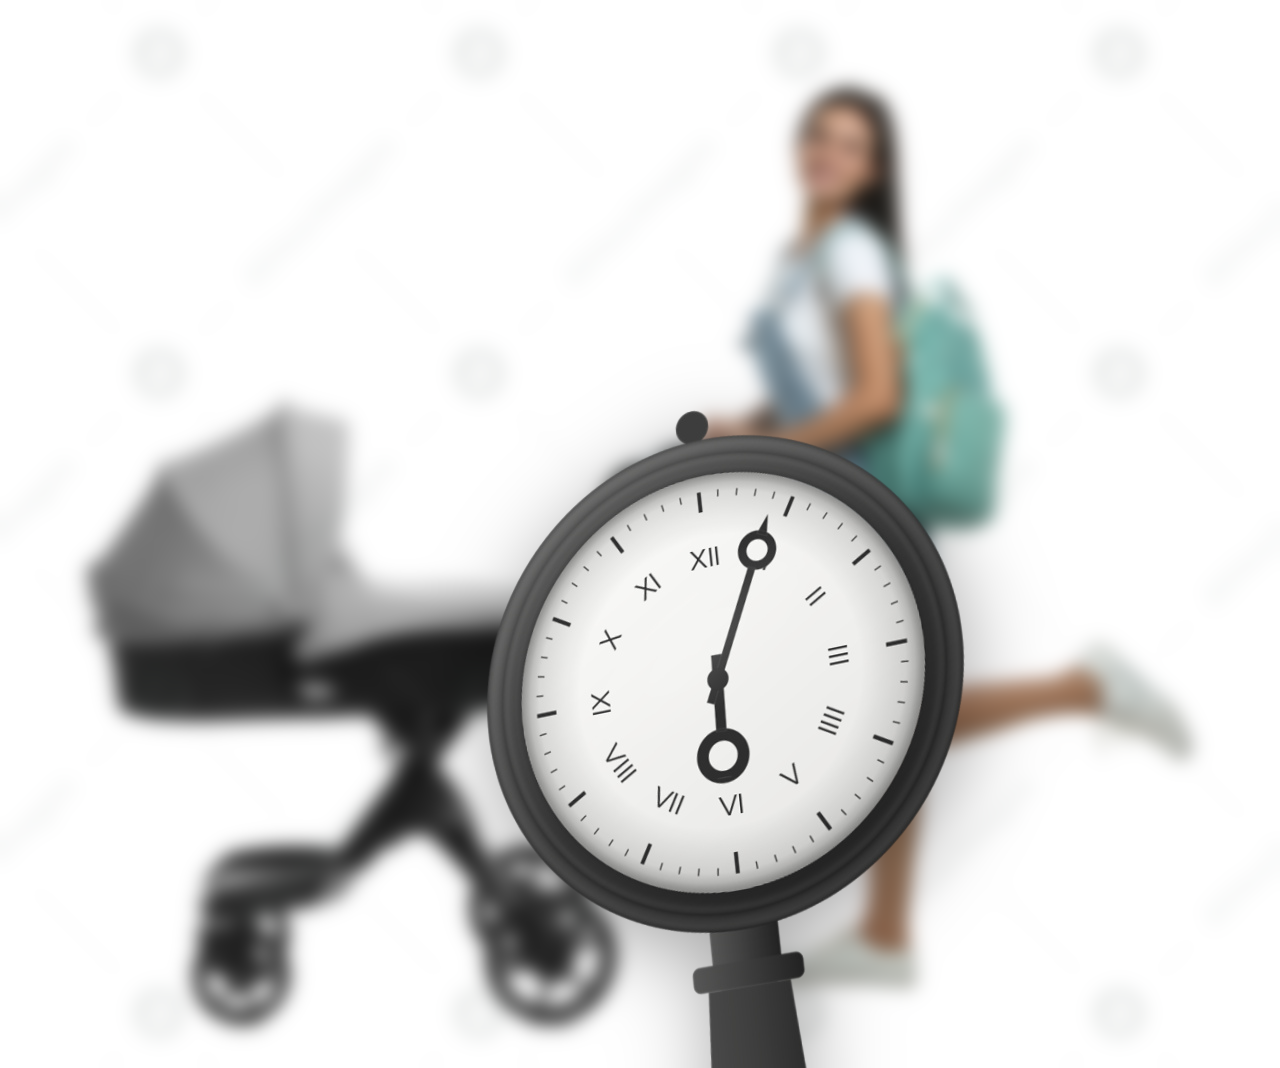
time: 6:04
